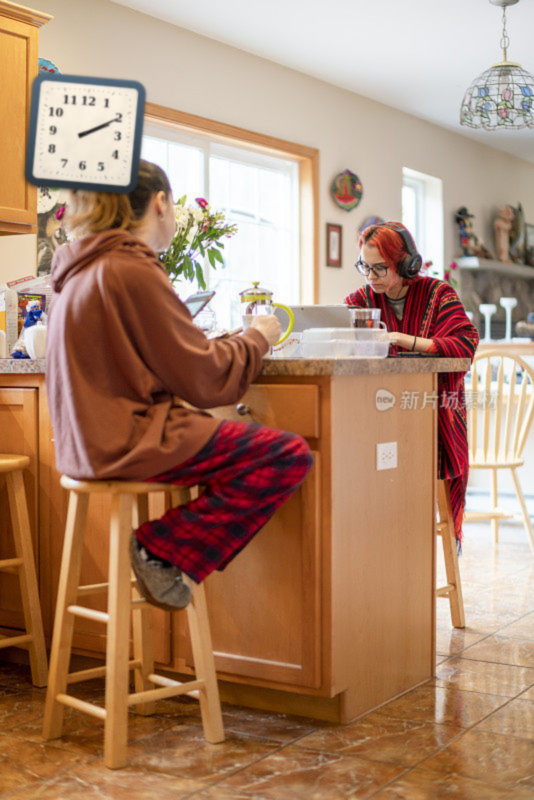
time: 2:10
